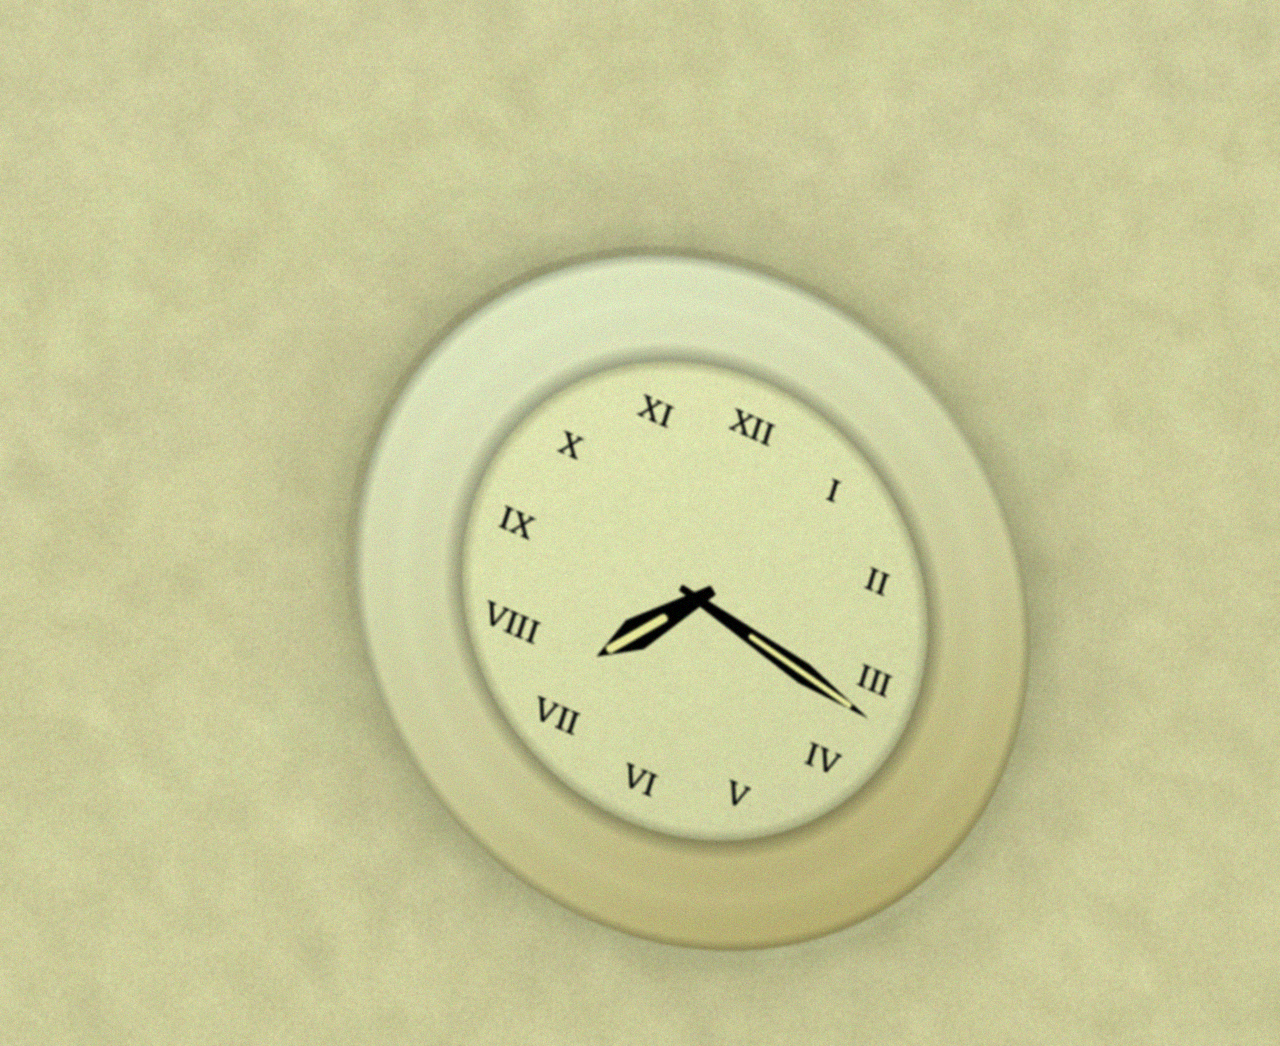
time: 7:17
